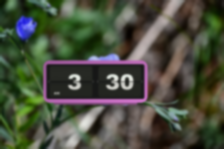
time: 3:30
